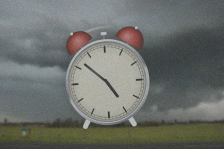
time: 4:52
